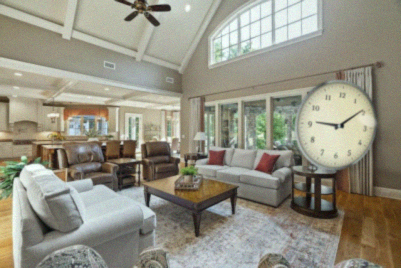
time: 9:09
